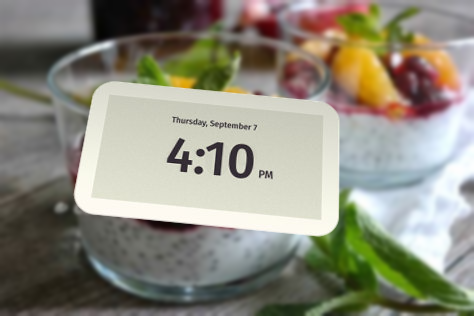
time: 4:10
